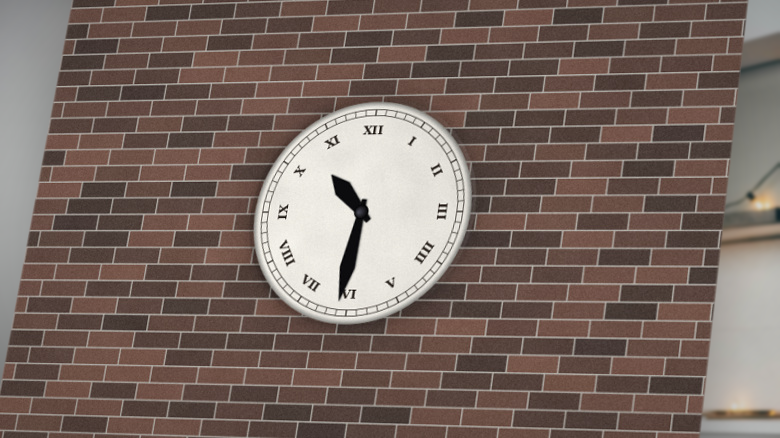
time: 10:31
